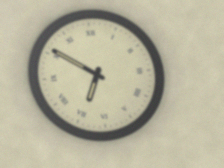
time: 6:51
